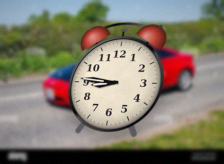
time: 8:46
